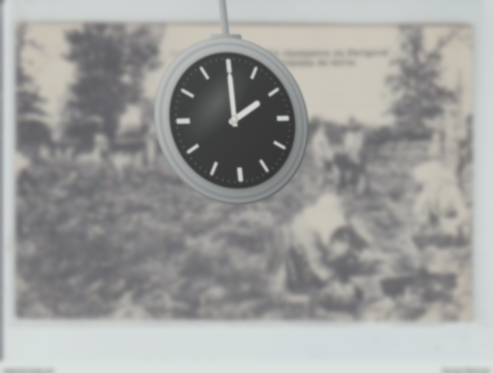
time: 2:00
